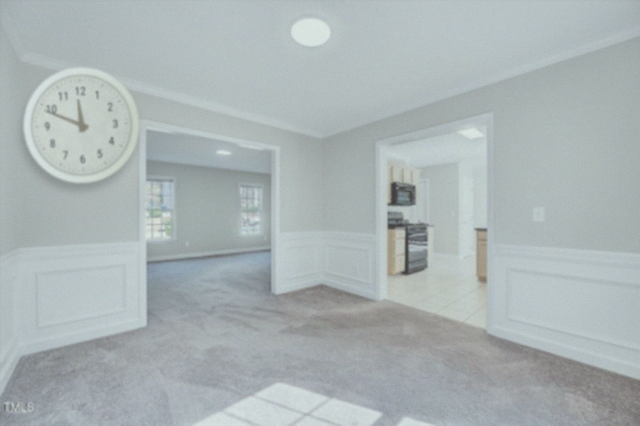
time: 11:49
